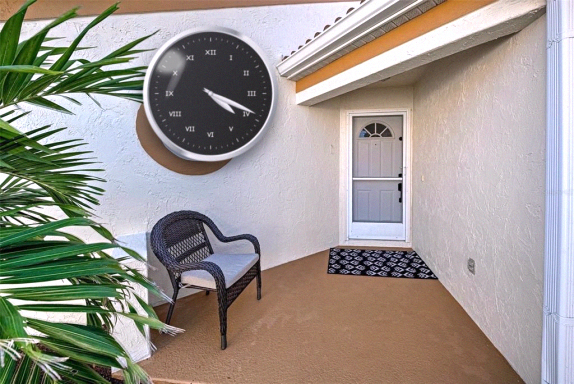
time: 4:19
